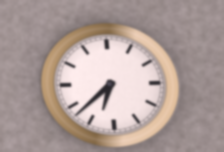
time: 6:38
